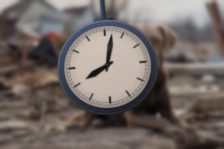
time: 8:02
